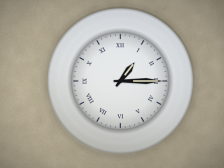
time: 1:15
